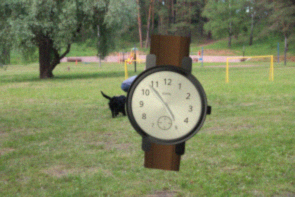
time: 4:53
